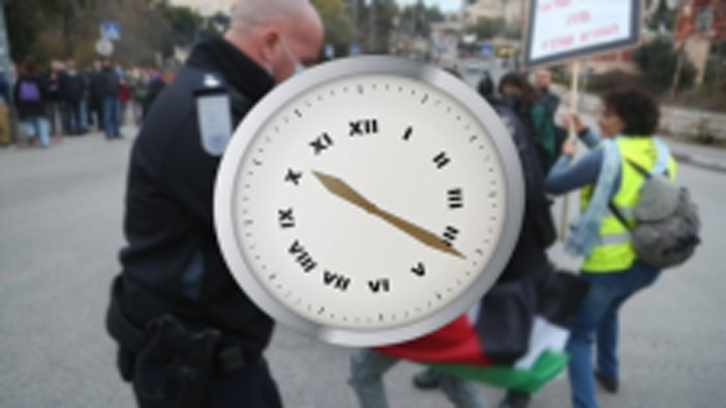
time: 10:21
